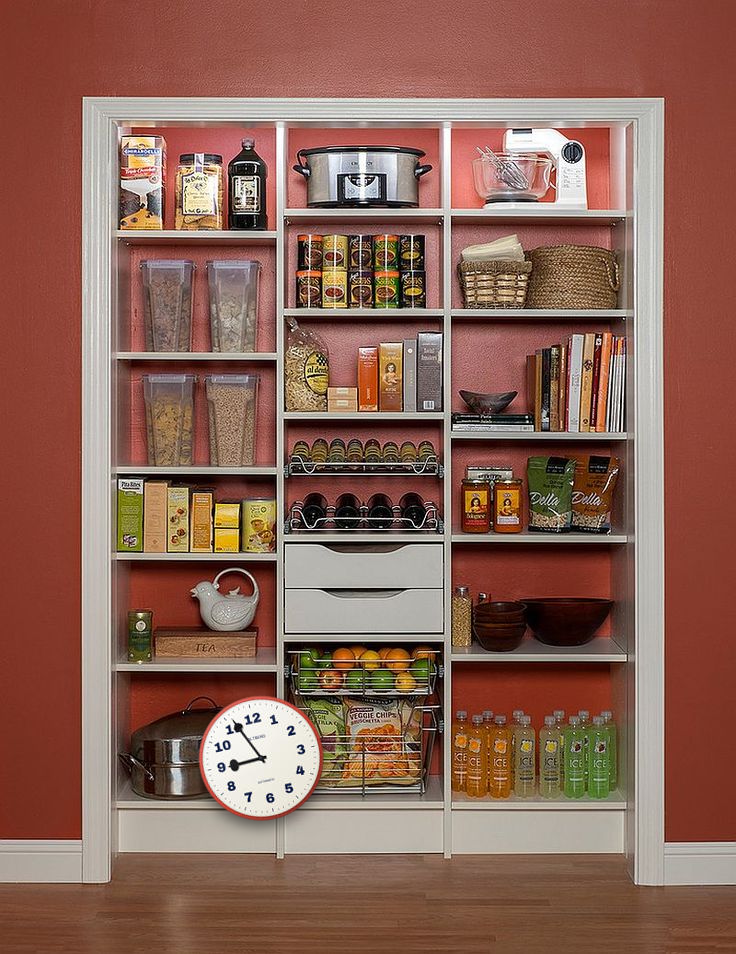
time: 8:56
